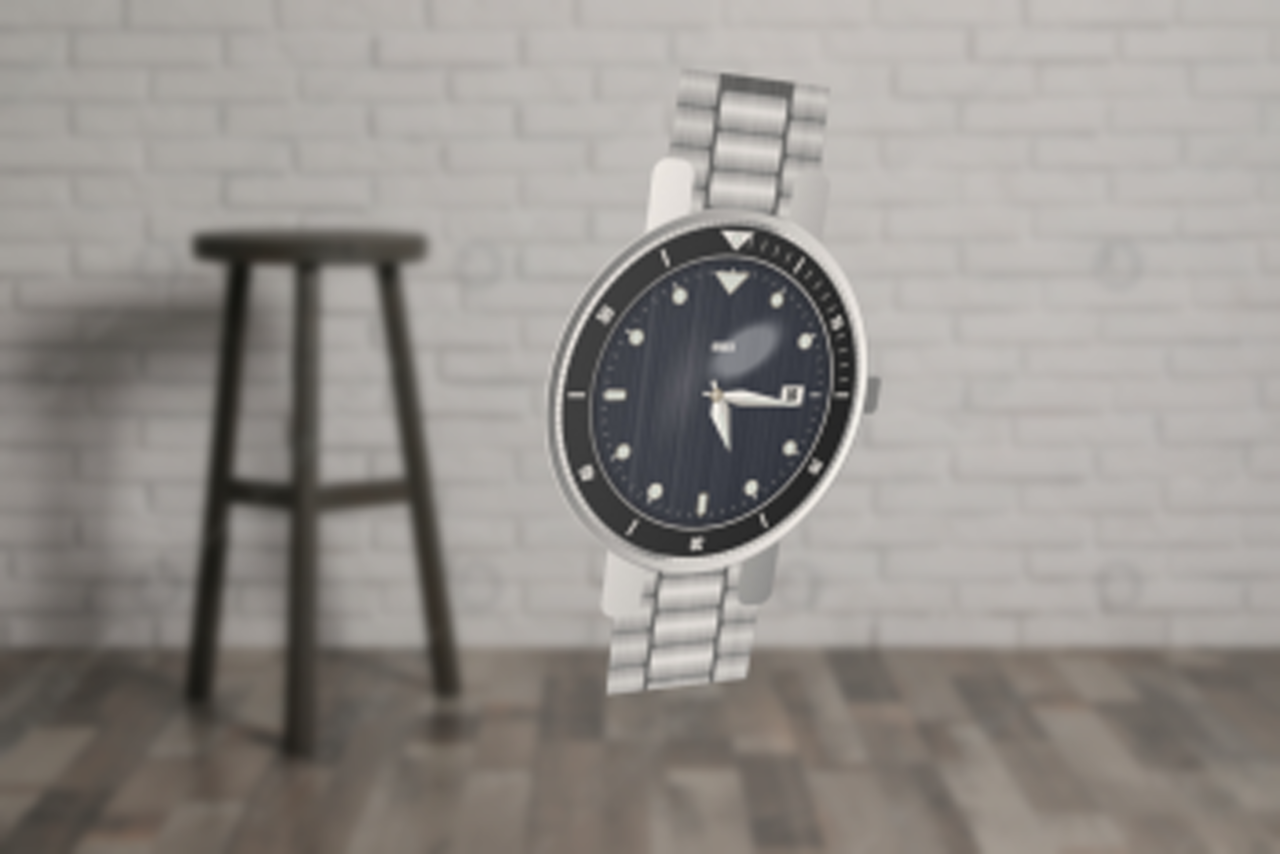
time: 5:16
